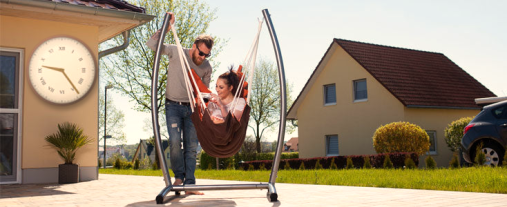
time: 9:24
